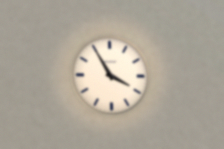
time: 3:55
